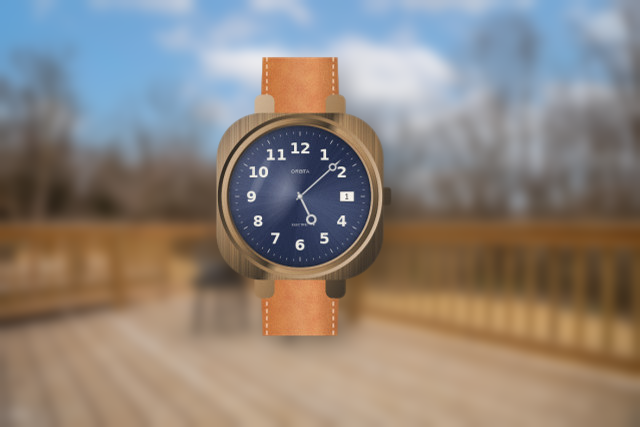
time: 5:08
